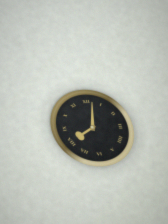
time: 8:02
